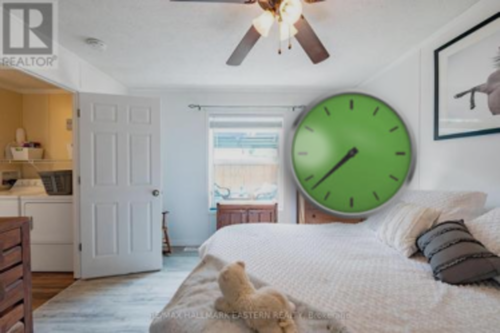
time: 7:38
